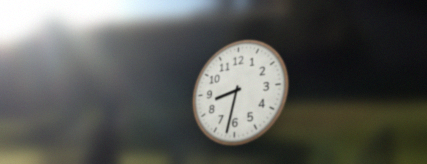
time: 8:32
